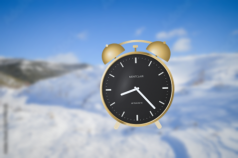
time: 8:23
